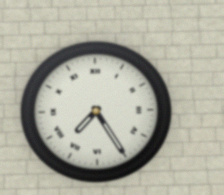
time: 7:25
